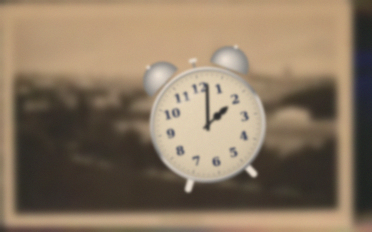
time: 2:02
